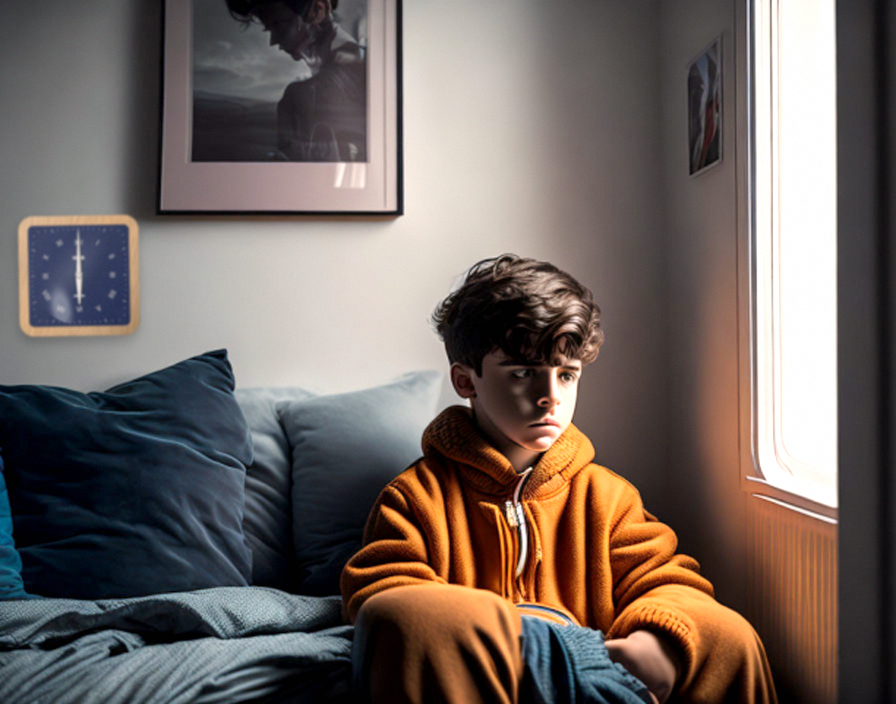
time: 6:00
